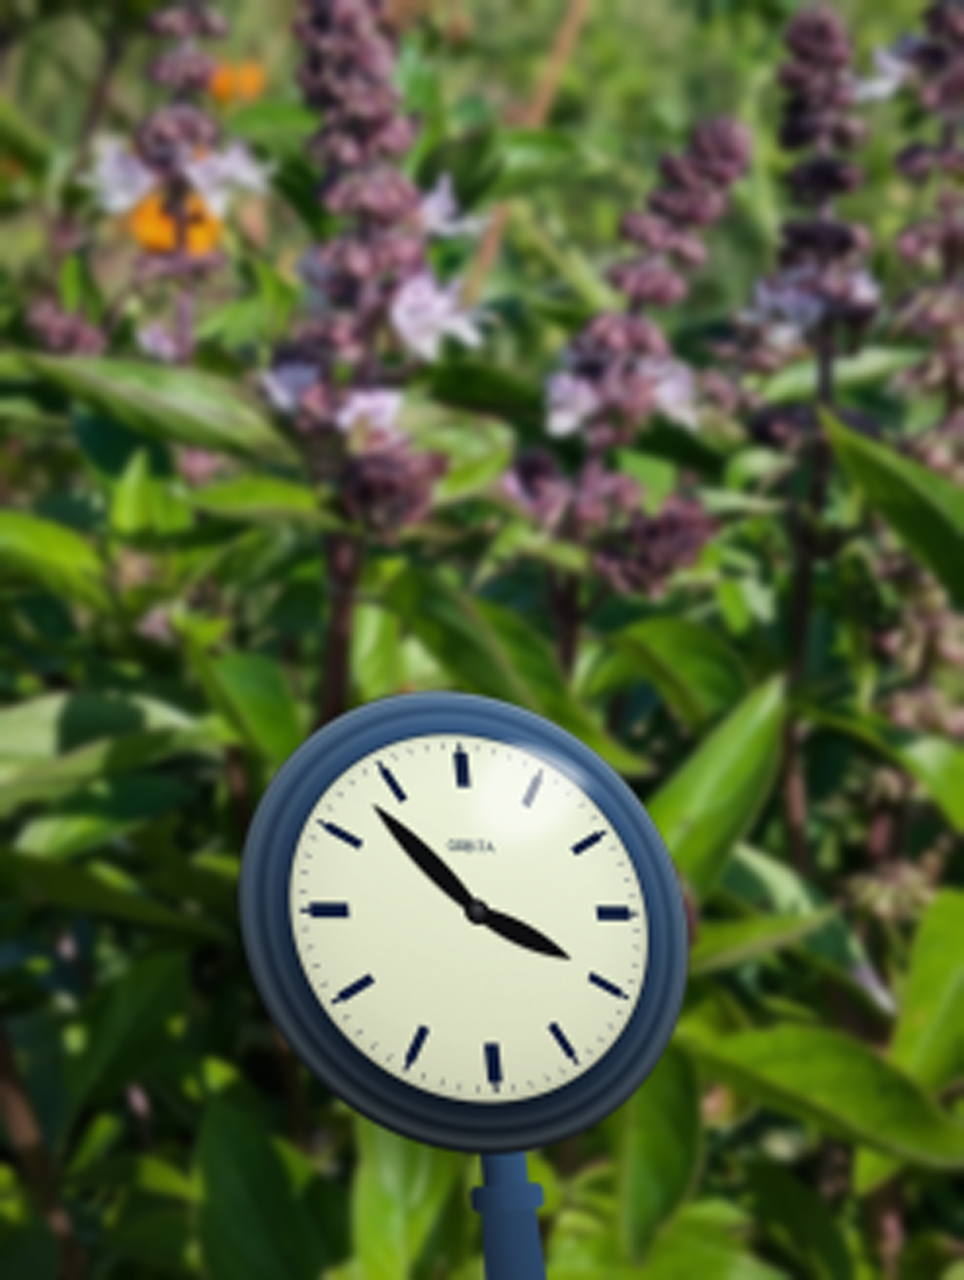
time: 3:53
